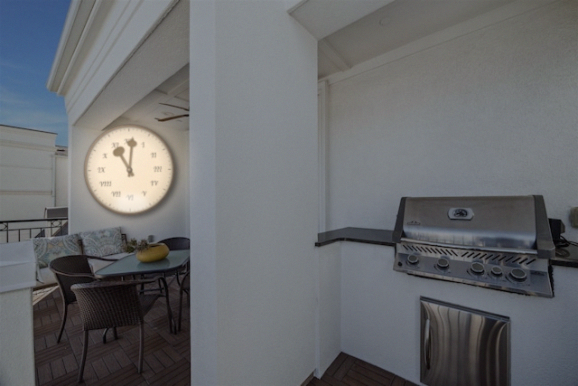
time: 11:01
